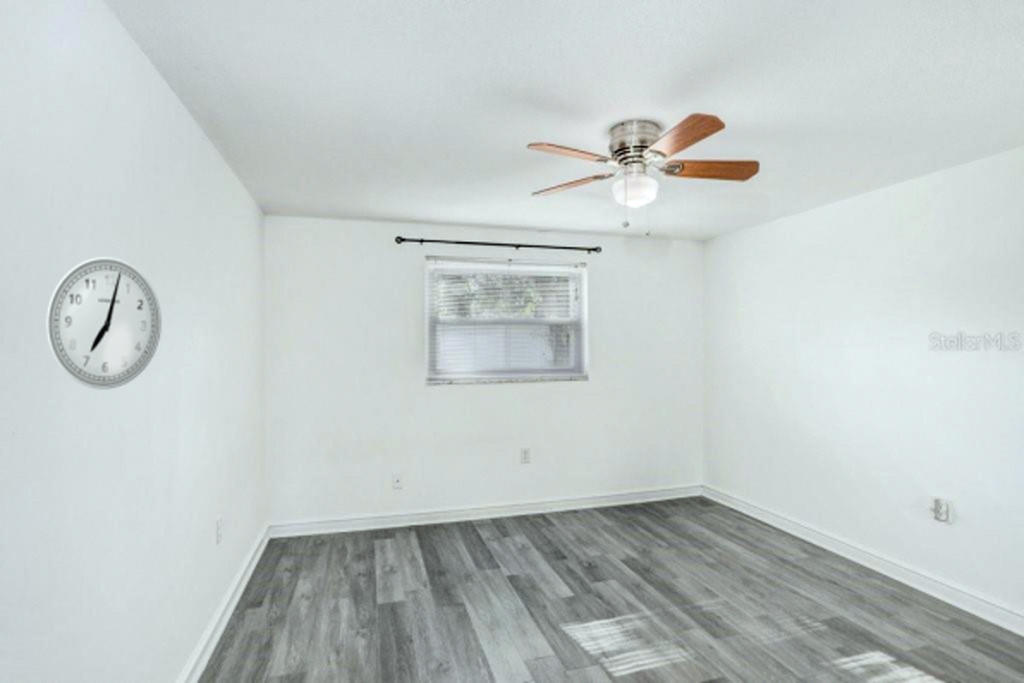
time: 7:02
